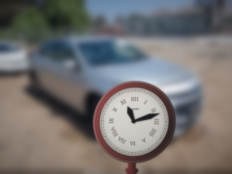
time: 11:12
